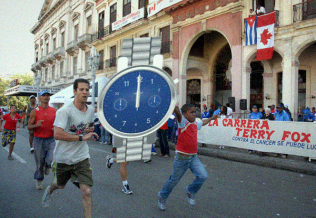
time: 12:00
